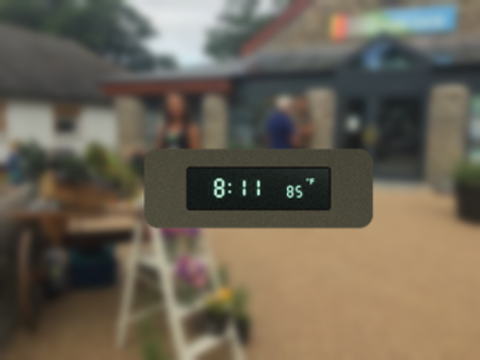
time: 8:11
